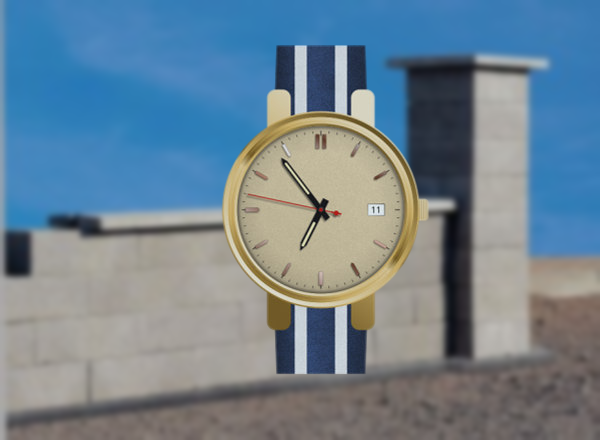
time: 6:53:47
